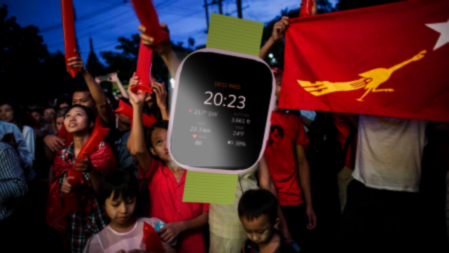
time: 20:23
